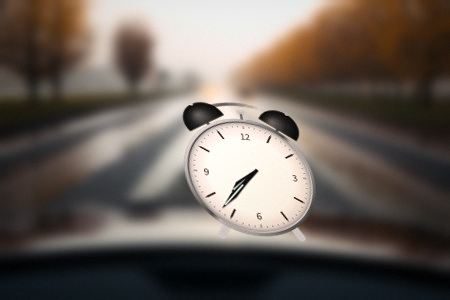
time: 7:37
